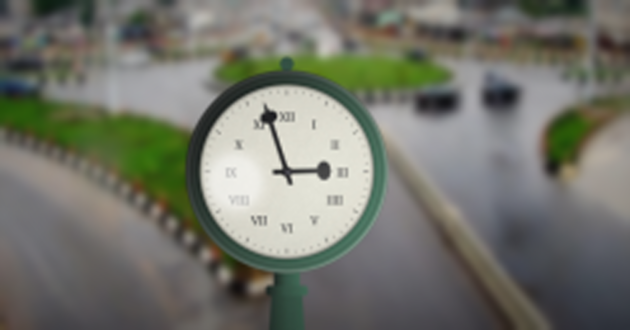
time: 2:57
